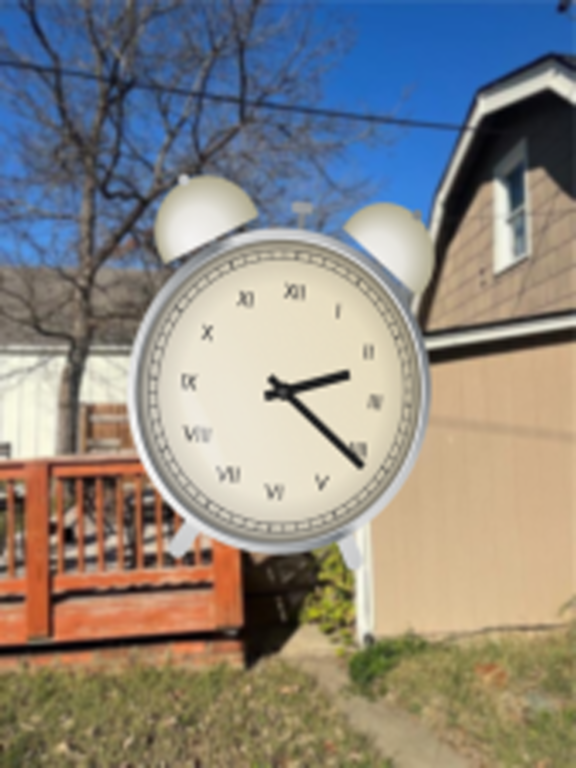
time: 2:21
